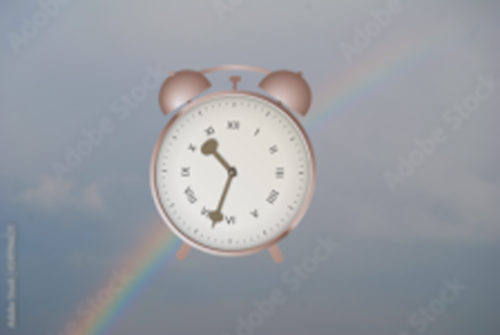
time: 10:33
